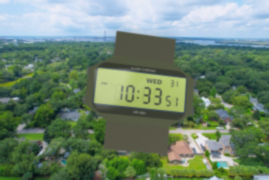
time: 10:33:51
